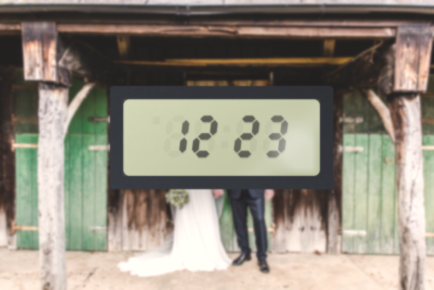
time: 12:23
